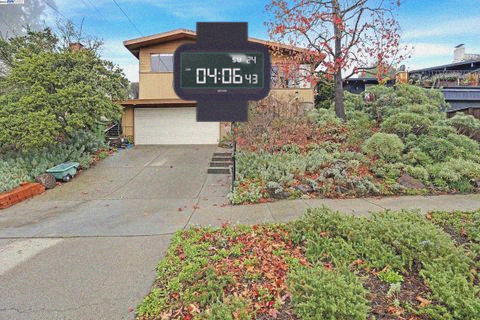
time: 4:06:43
